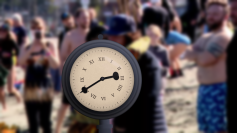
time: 2:40
